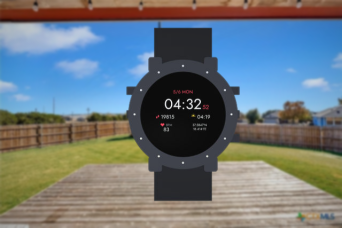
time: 4:32
